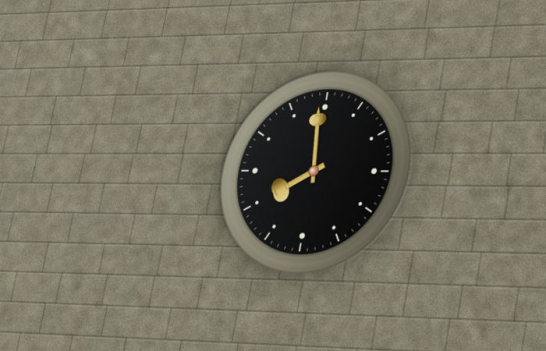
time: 7:59
